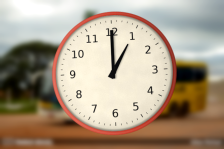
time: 1:00
